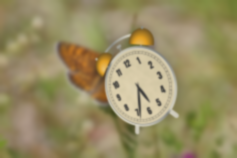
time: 5:34
